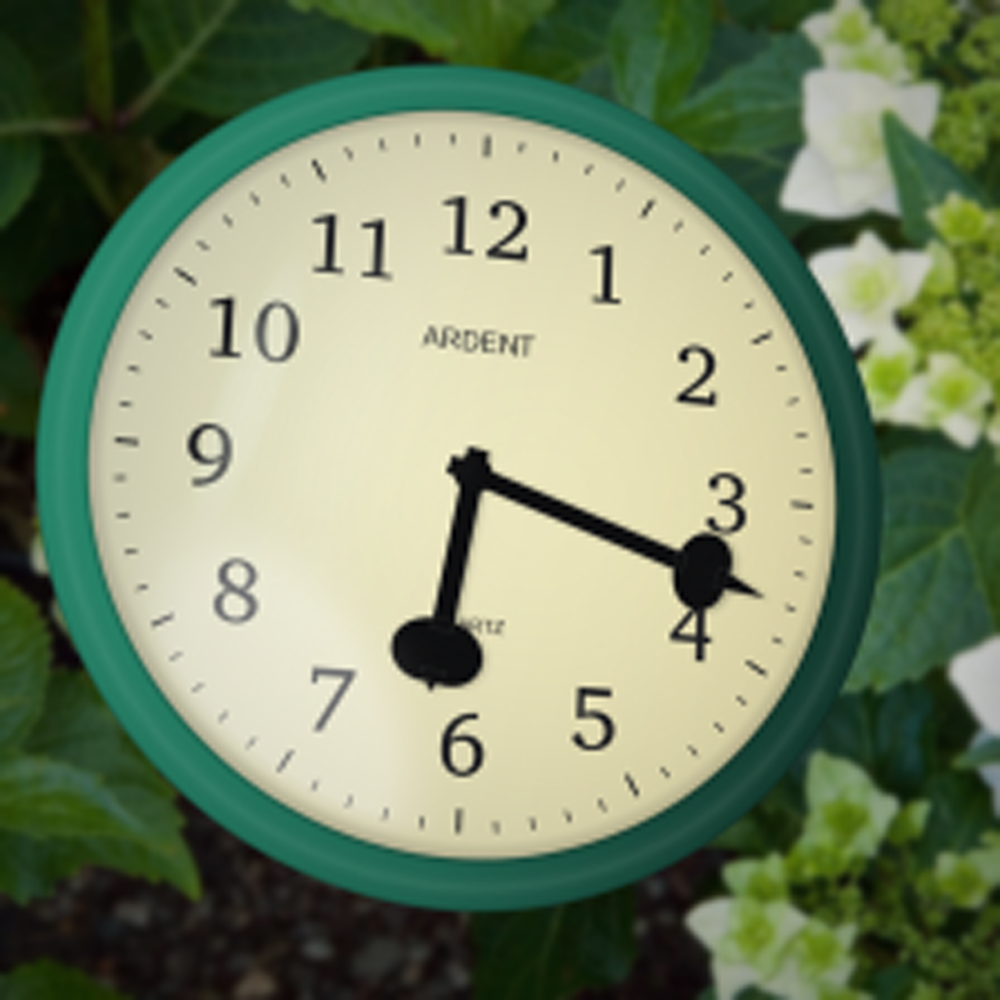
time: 6:18
